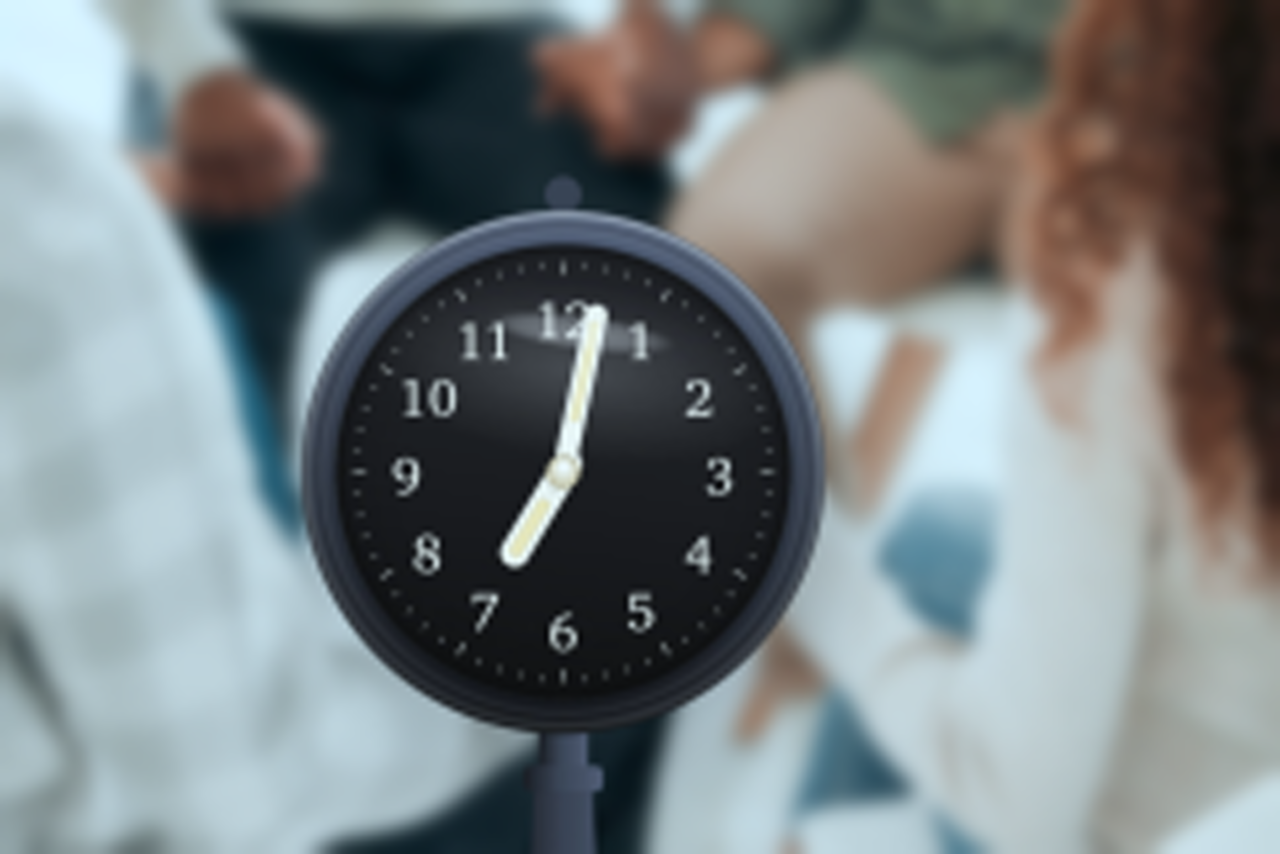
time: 7:02
